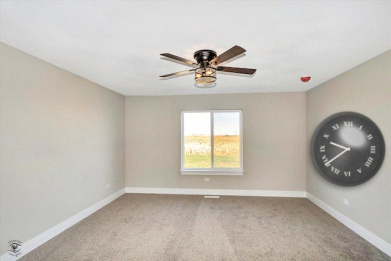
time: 9:39
